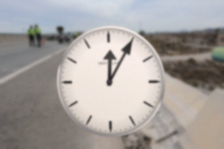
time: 12:05
